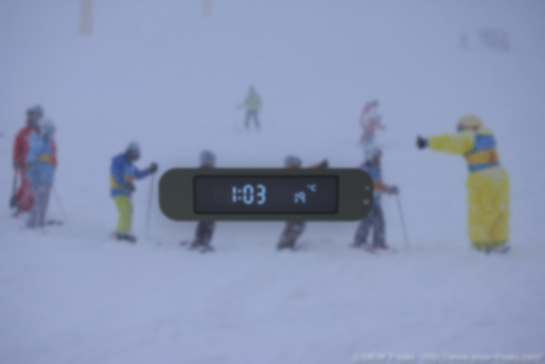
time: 1:03
